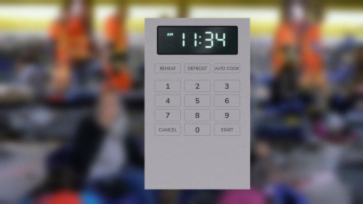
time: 11:34
